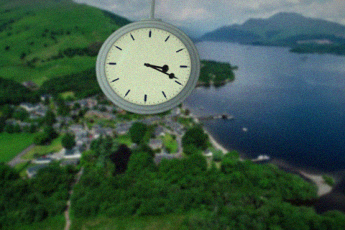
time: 3:19
